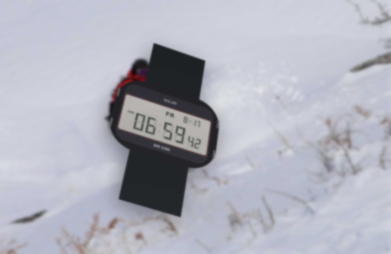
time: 6:59:42
